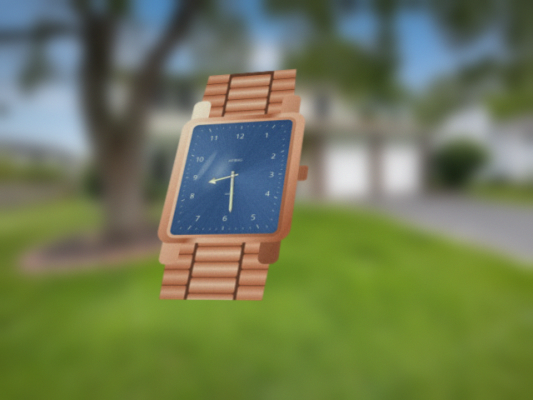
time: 8:29
